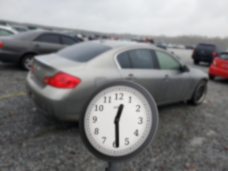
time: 12:29
